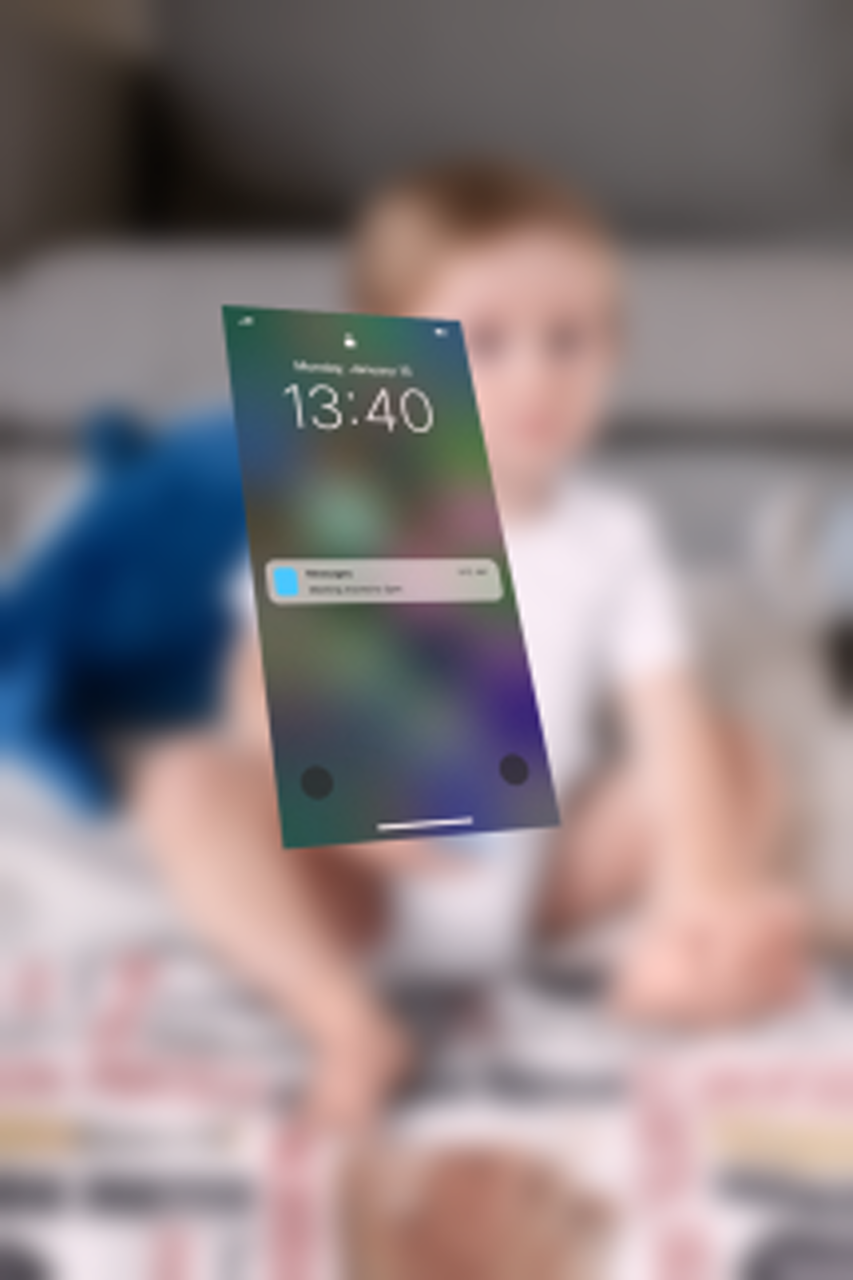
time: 13:40
